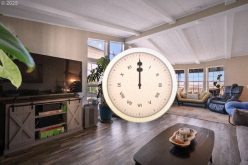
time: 12:00
